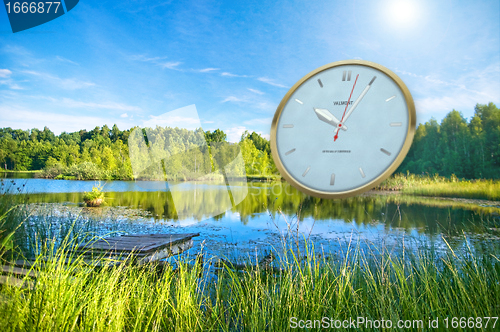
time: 10:05:02
